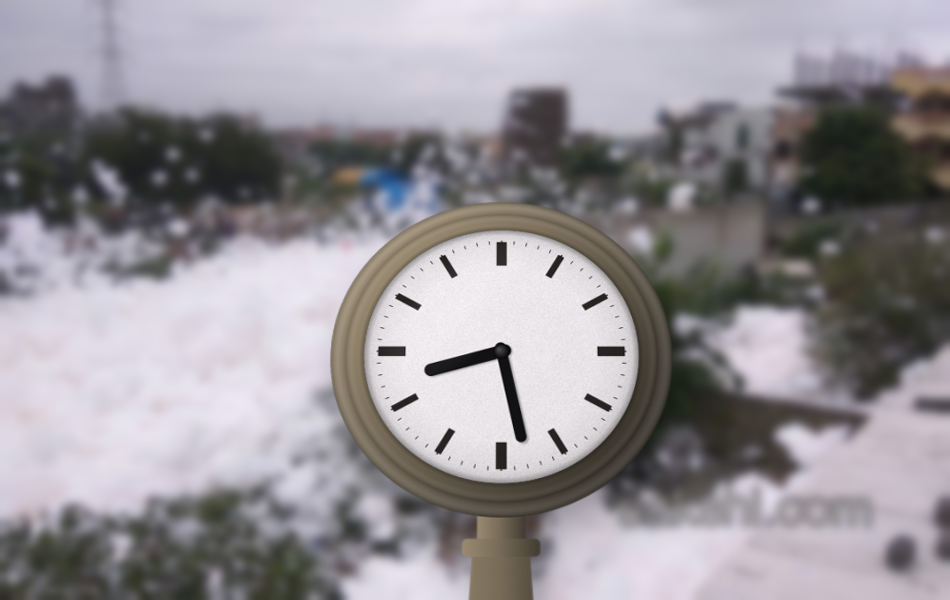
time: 8:28
